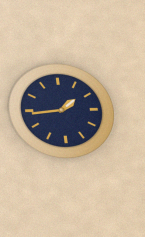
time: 1:44
